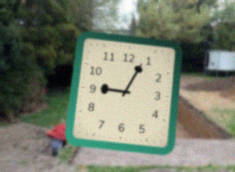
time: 9:04
